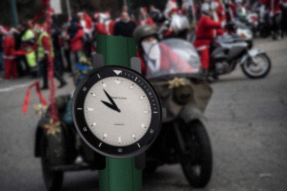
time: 9:54
